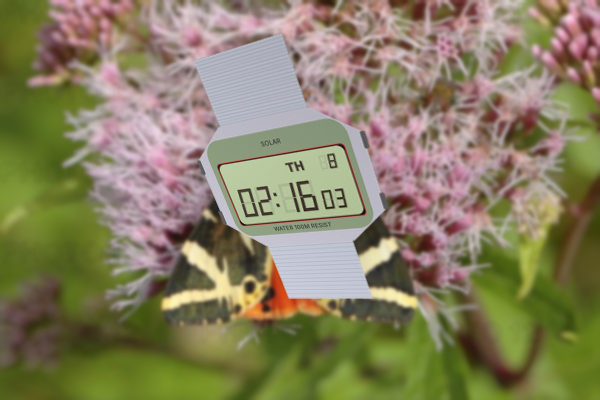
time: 2:16:03
